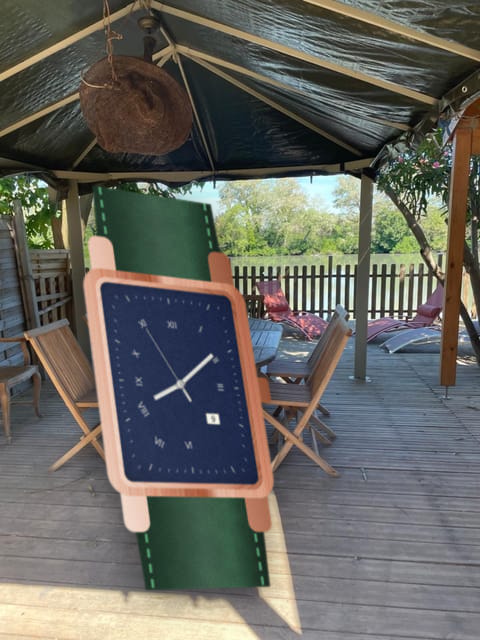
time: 8:08:55
